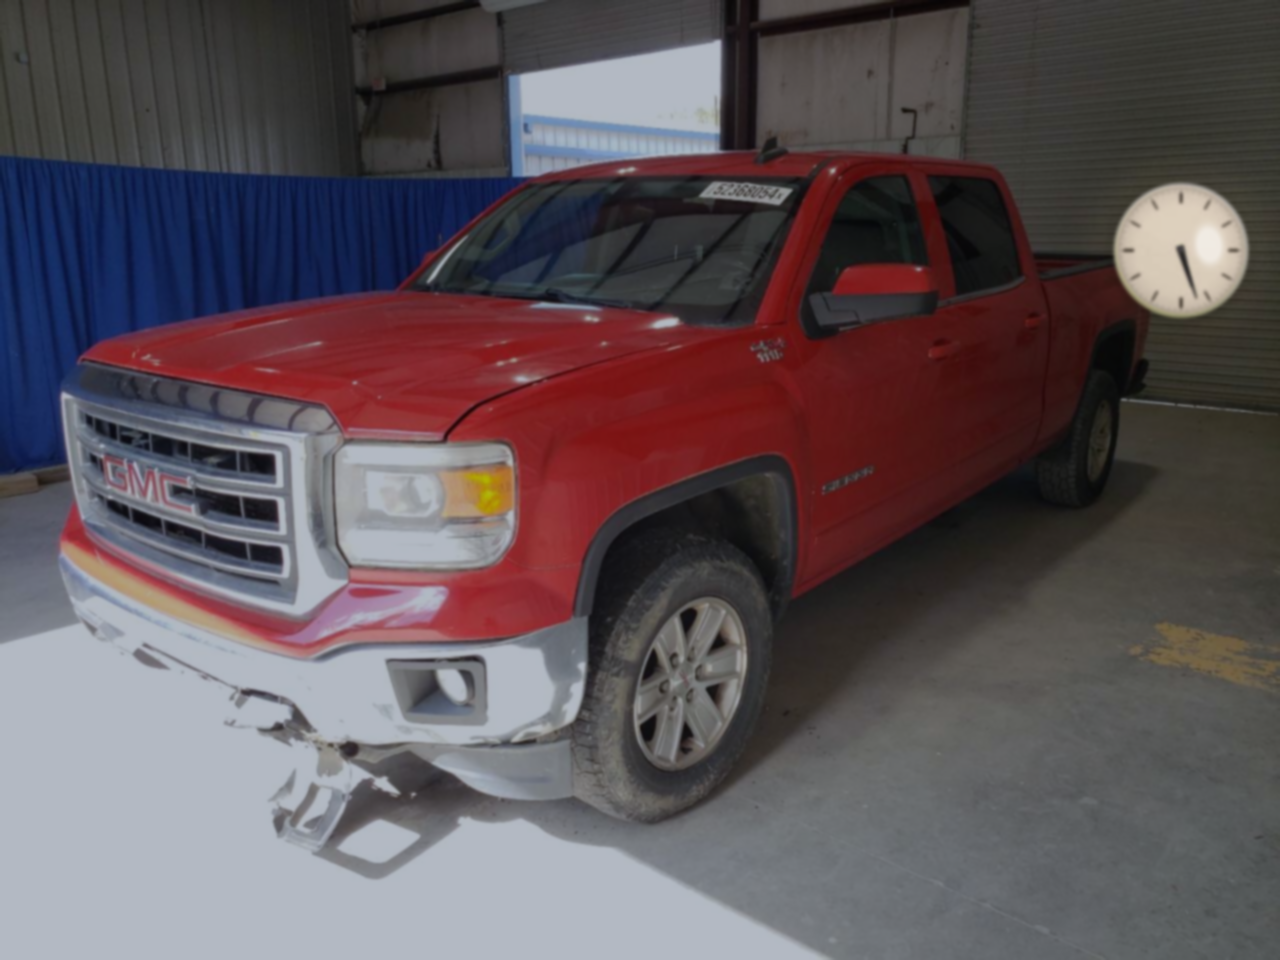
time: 5:27
